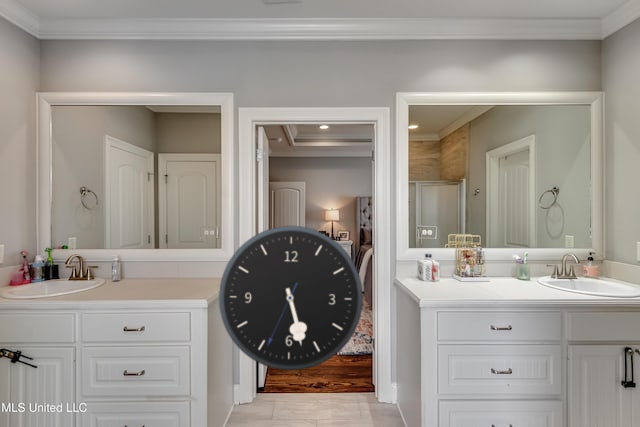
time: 5:27:34
